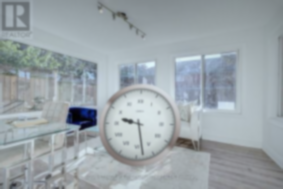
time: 9:28
